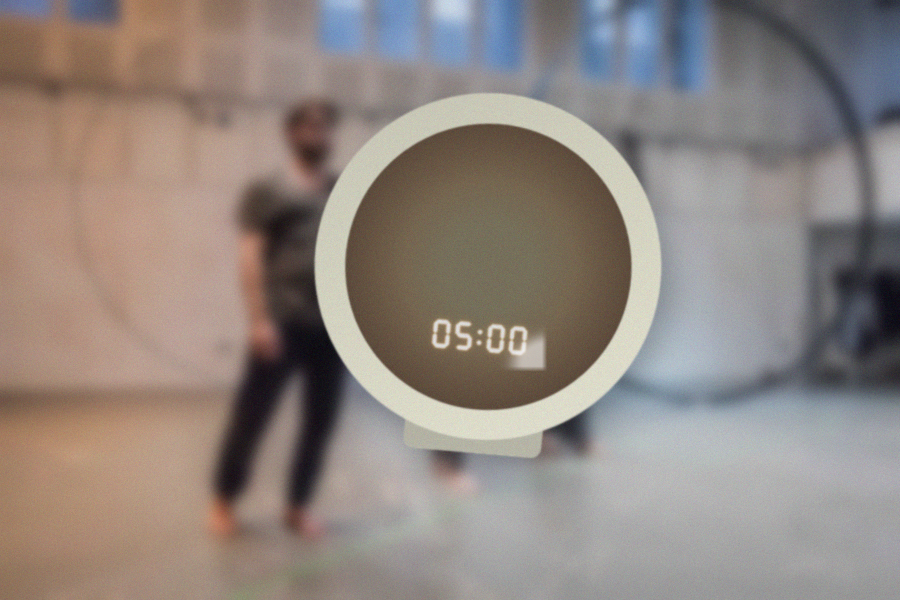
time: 5:00
